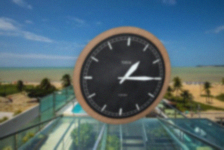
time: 1:15
